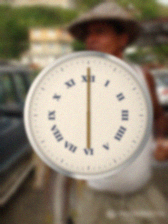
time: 6:00
